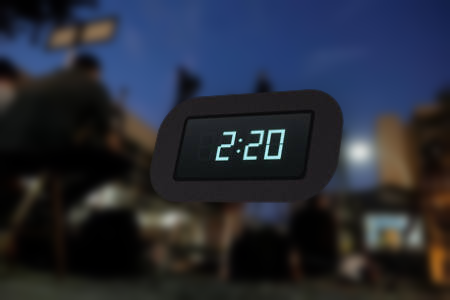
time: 2:20
